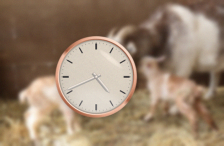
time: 4:41
